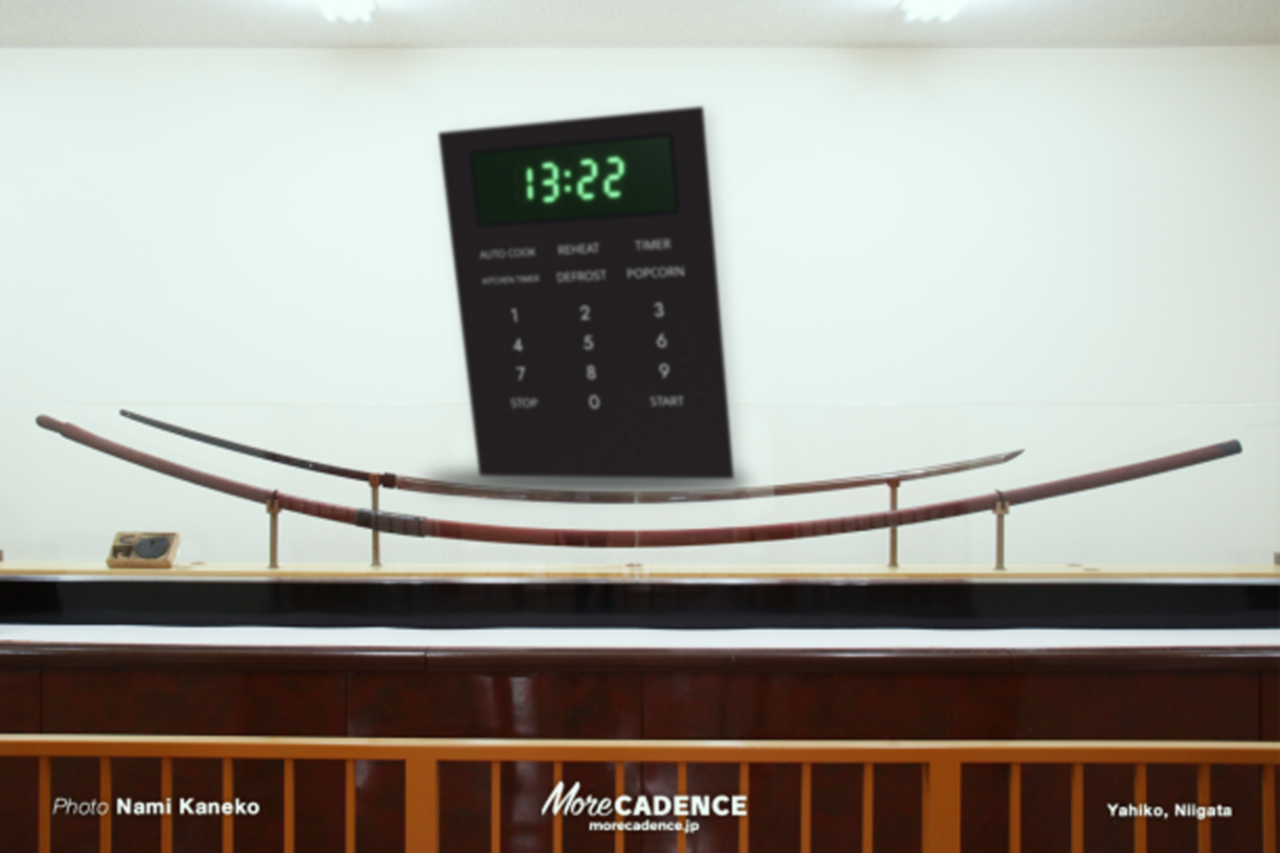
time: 13:22
